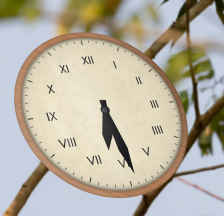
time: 6:29
